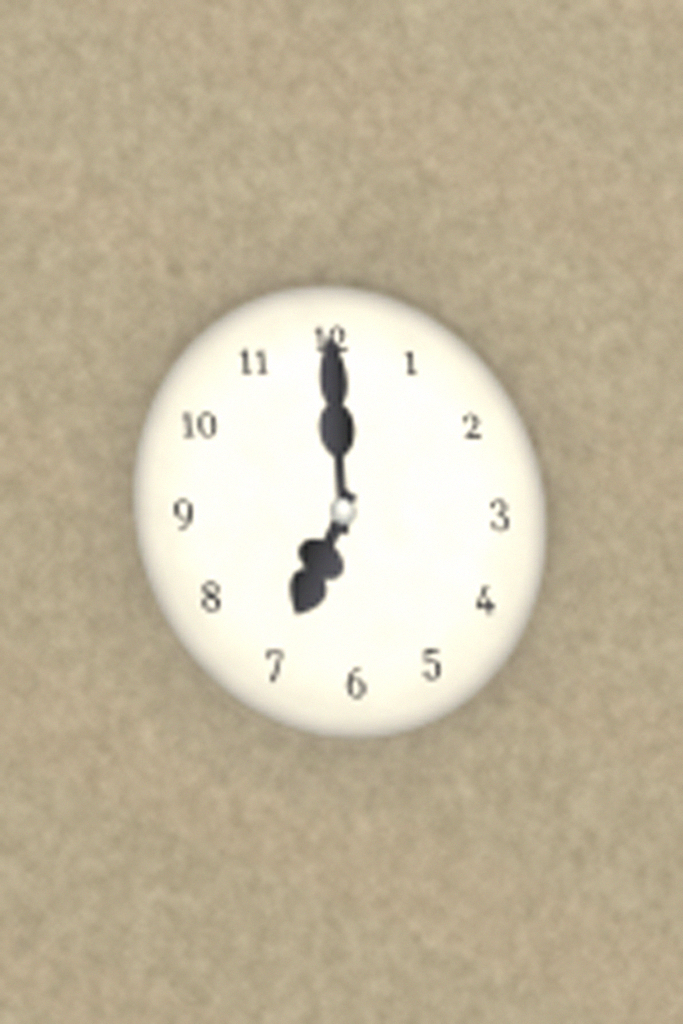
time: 7:00
